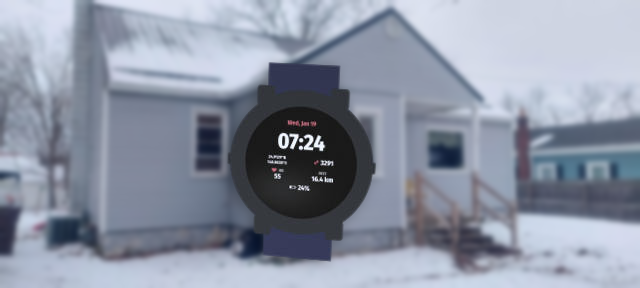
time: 7:24
